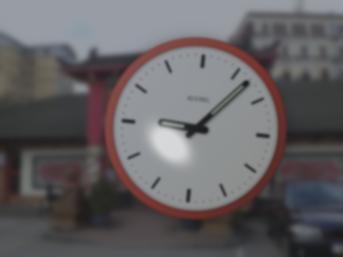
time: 9:07
